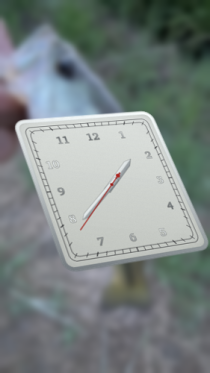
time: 1:38:38
